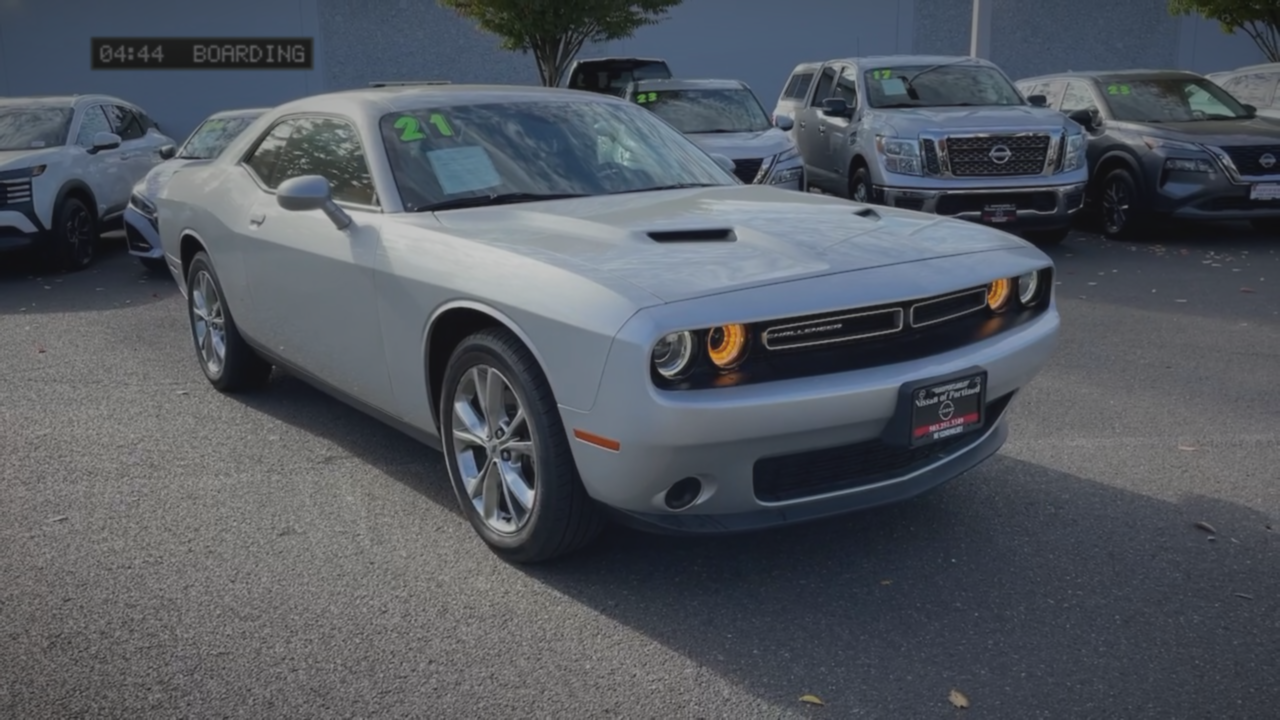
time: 4:44
